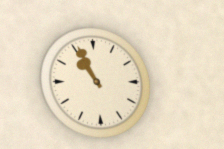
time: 10:56
